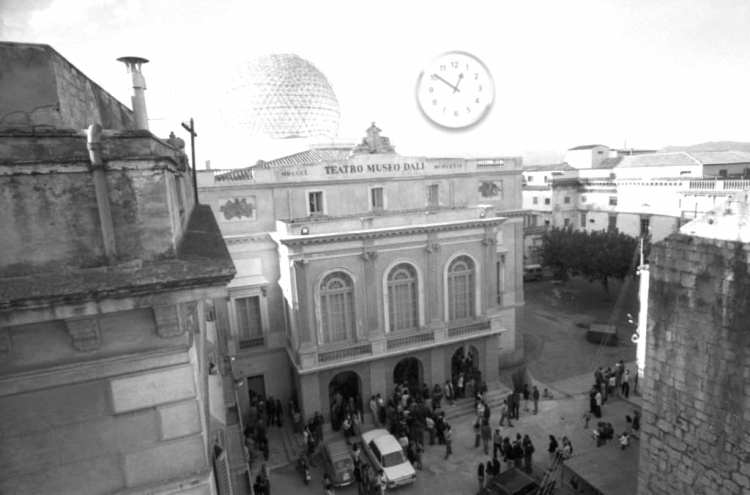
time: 12:51
